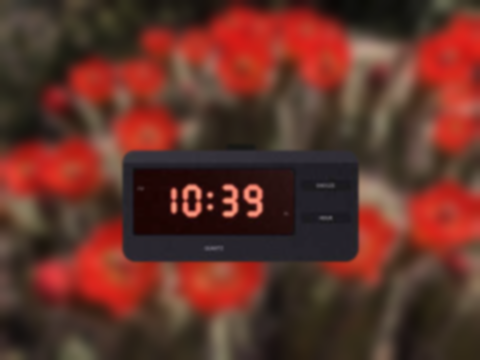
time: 10:39
